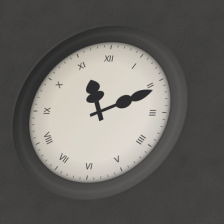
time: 11:11
